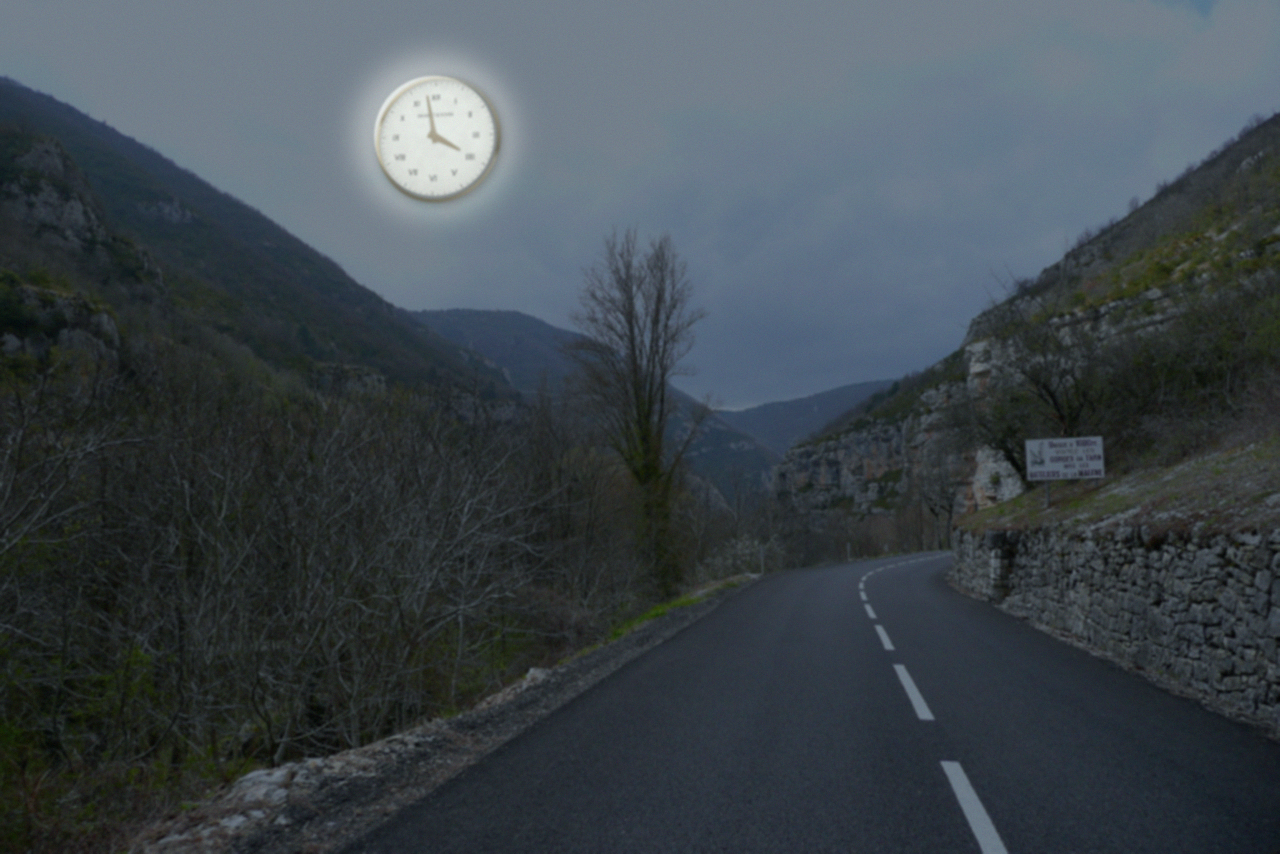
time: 3:58
